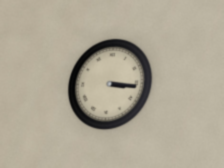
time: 3:16
